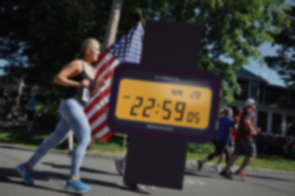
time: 22:59
